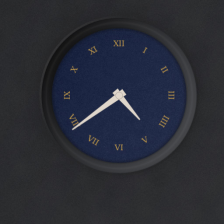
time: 4:39
